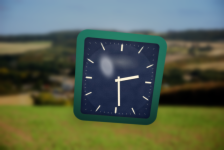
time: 2:29
